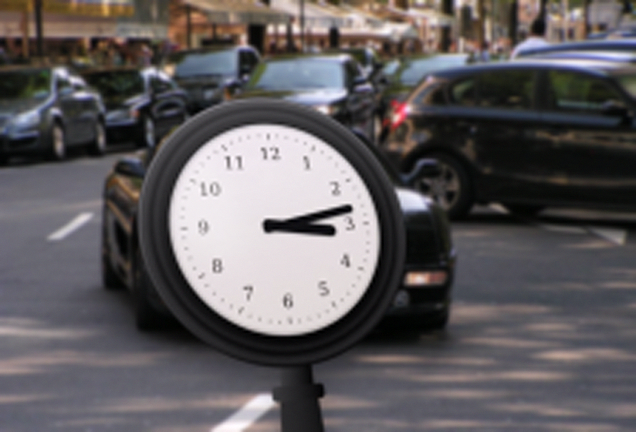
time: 3:13
